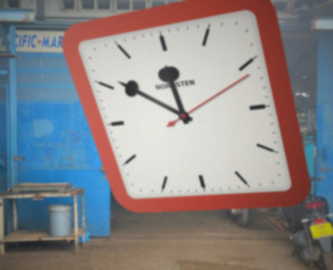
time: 11:51:11
